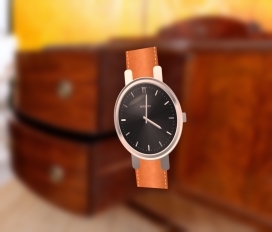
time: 4:01
